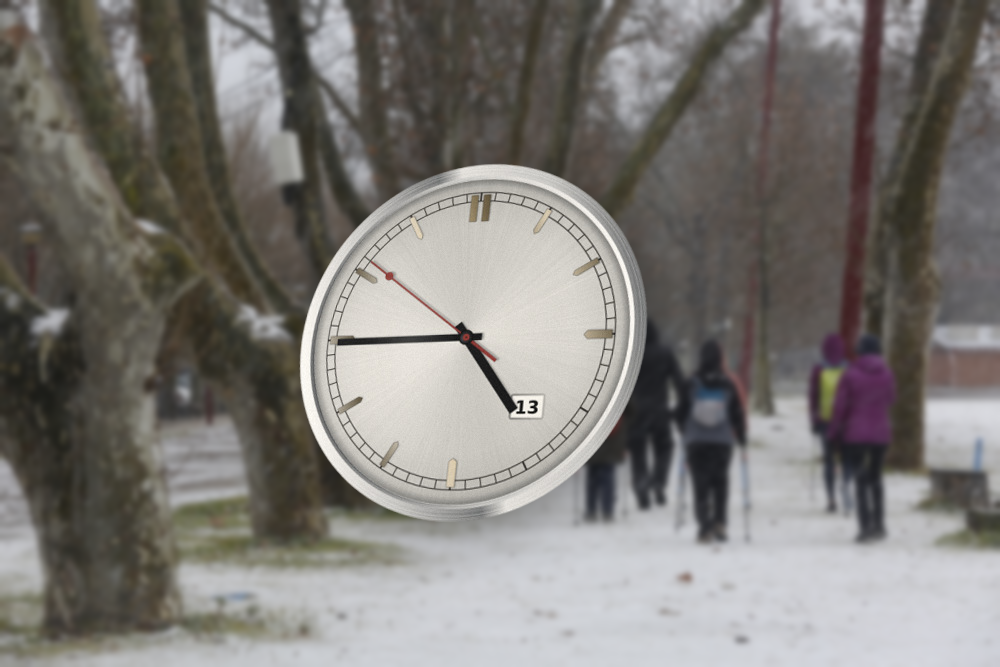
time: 4:44:51
